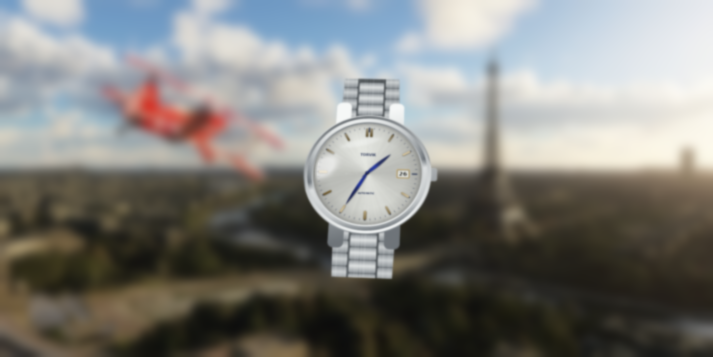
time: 1:35
